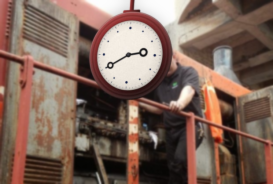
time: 2:40
